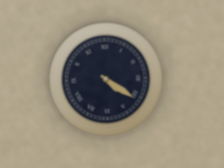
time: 4:21
